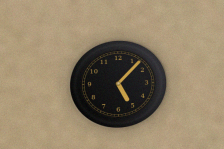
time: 5:07
